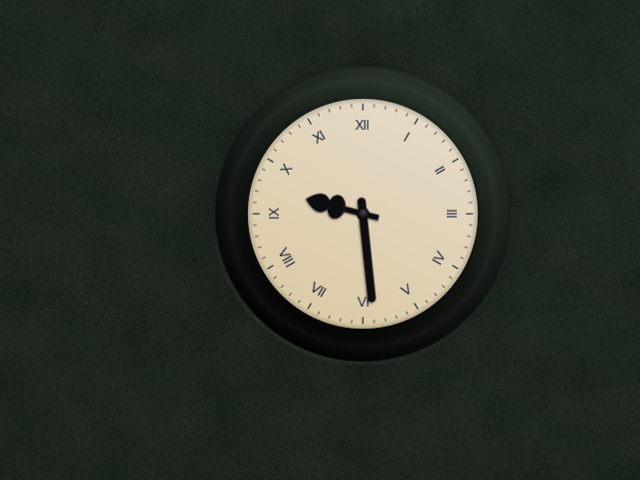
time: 9:29
